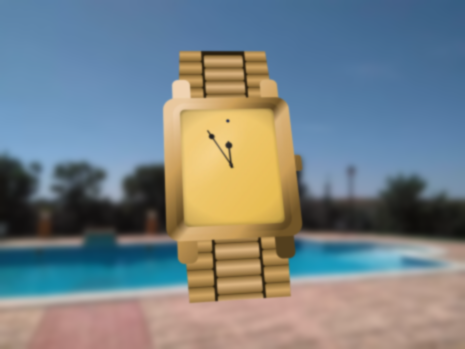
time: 11:55
